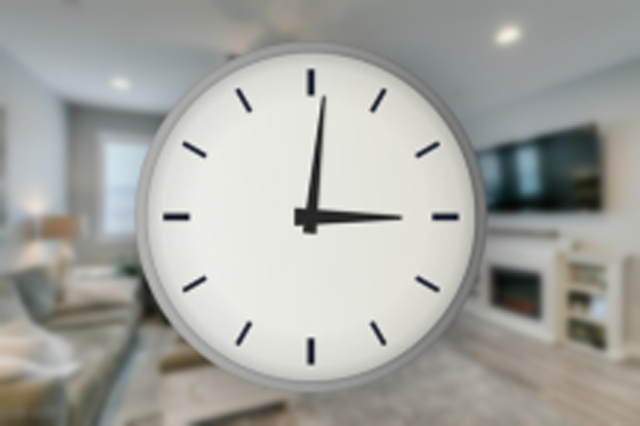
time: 3:01
